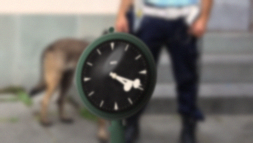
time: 4:19
